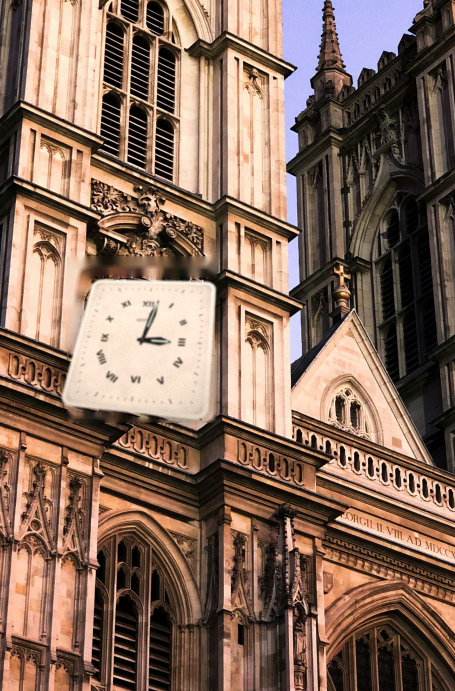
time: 3:02
